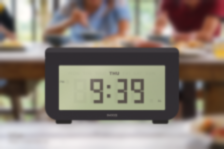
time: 9:39
